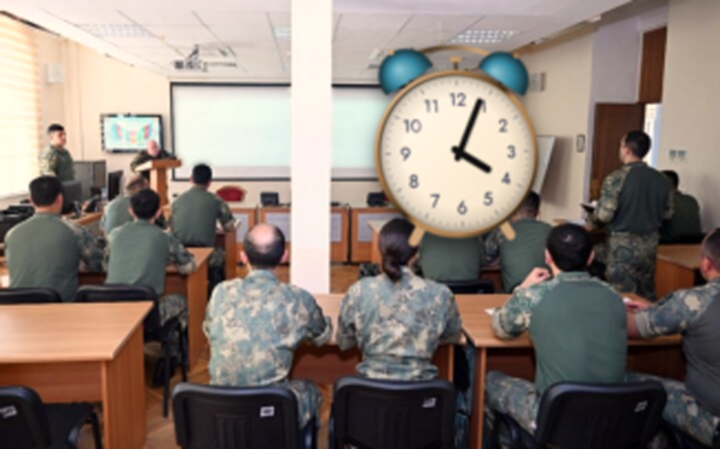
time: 4:04
